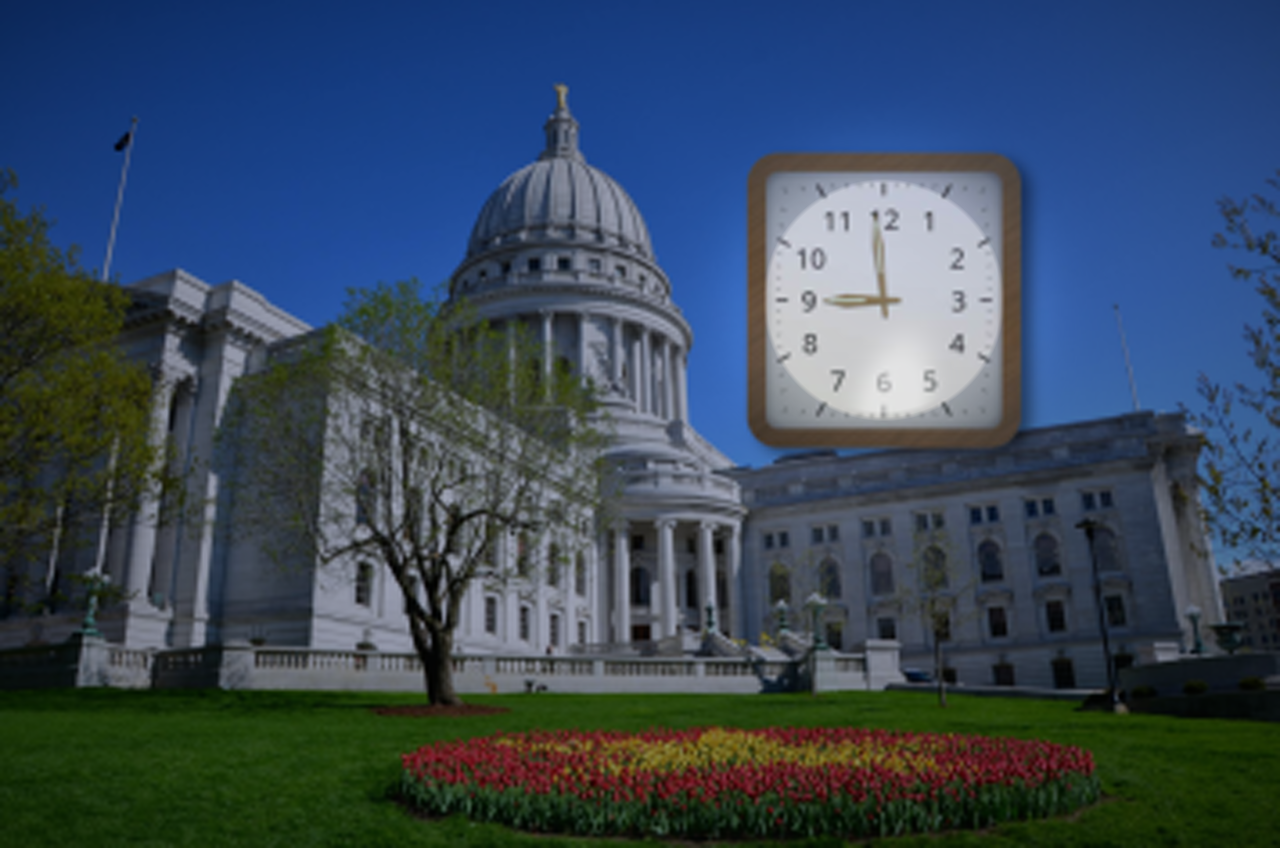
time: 8:59
